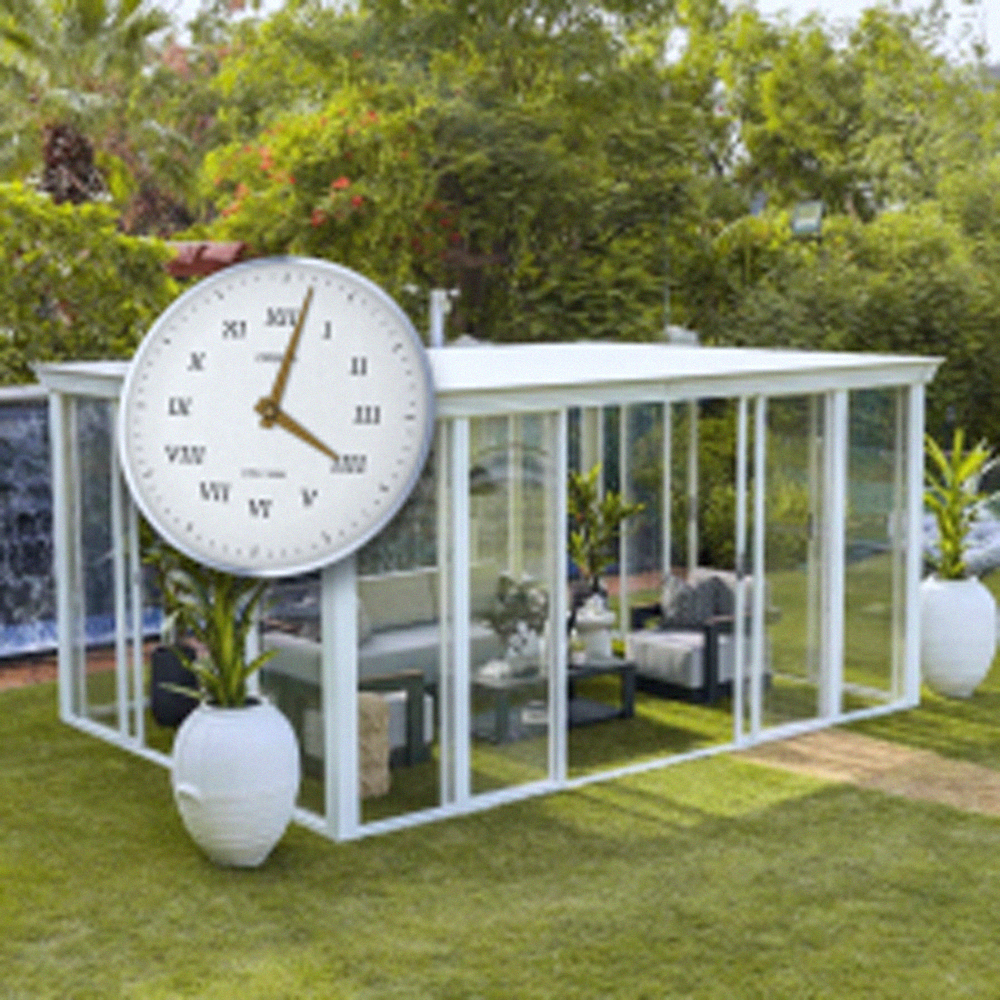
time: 4:02
